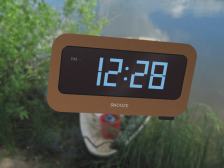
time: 12:28
